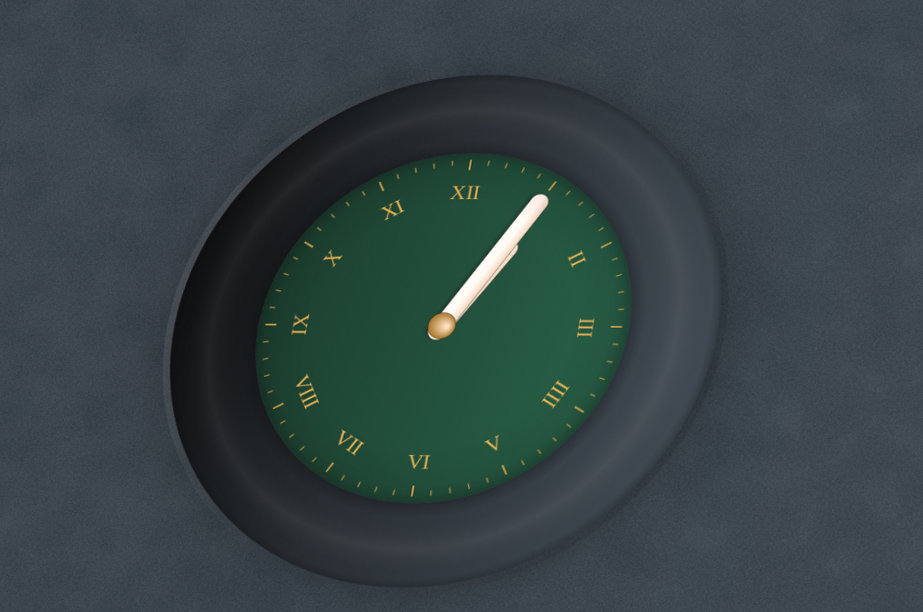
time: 1:05
